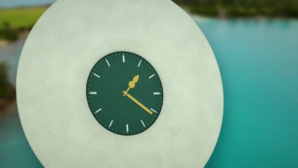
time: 1:21
